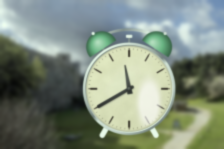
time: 11:40
